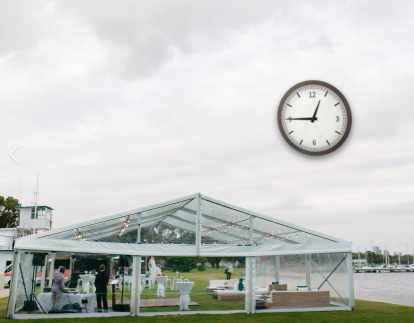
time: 12:45
